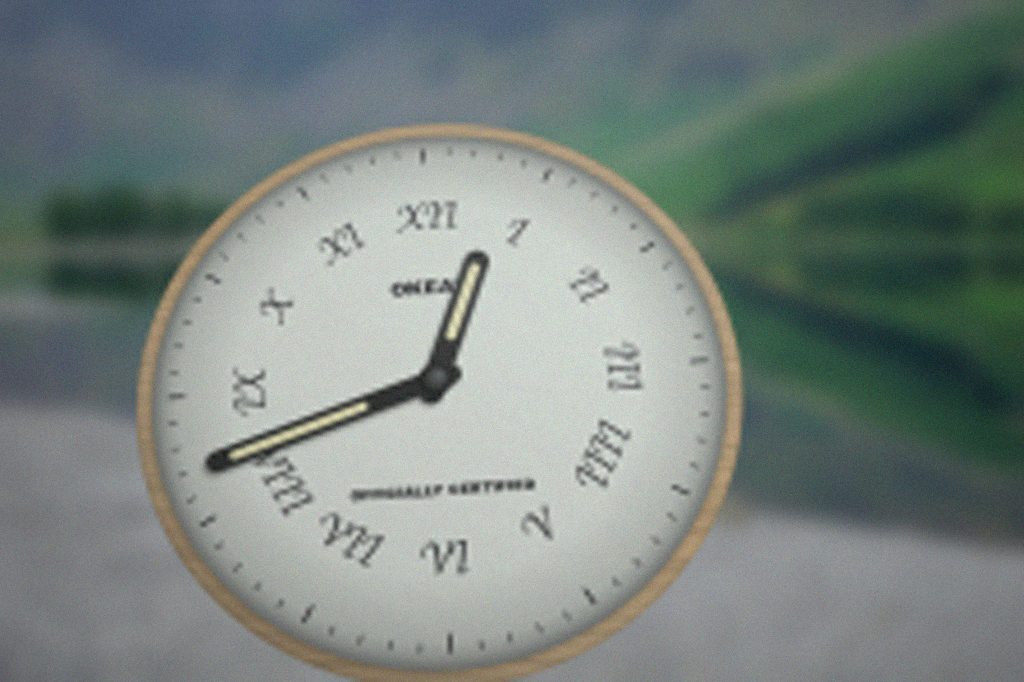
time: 12:42
